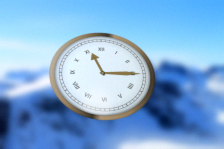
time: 11:15
